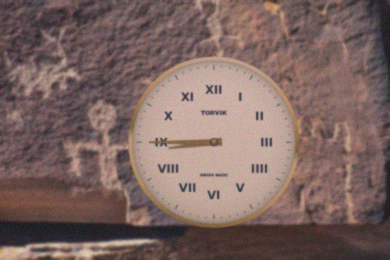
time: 8:45
